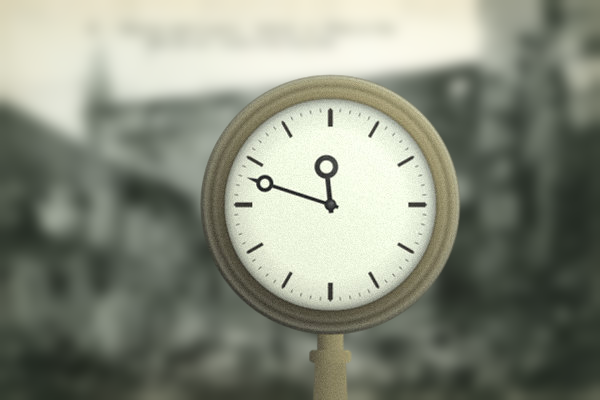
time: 11:48
